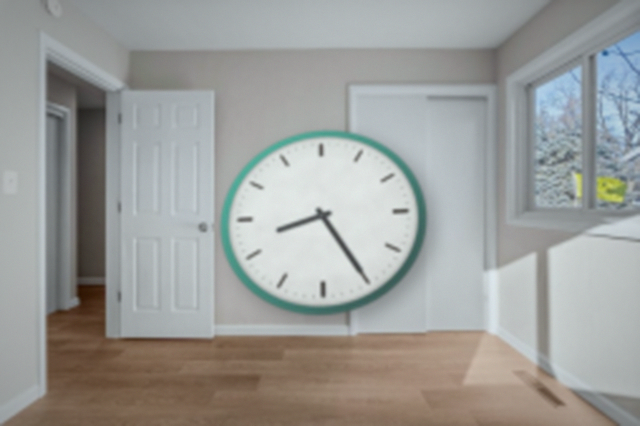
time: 8:25
